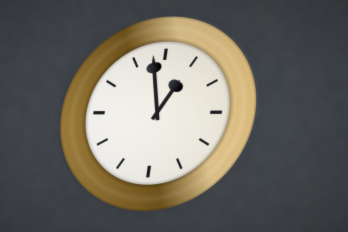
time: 12:58
